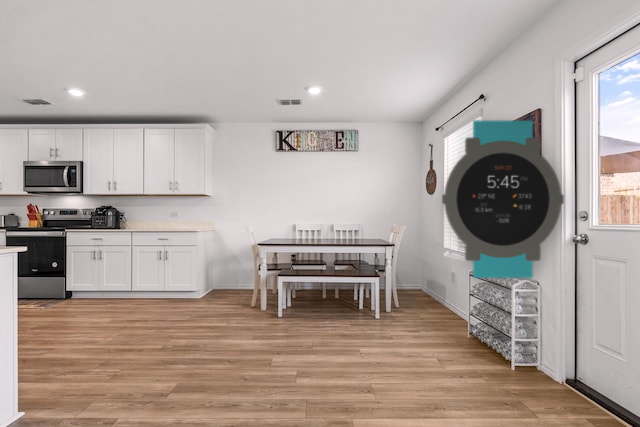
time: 5:45
